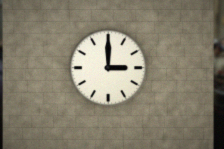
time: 3:00
